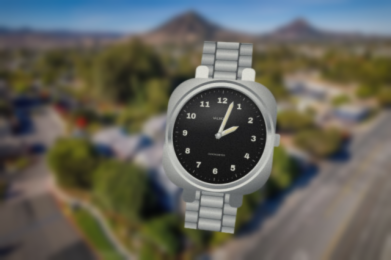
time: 2:03
